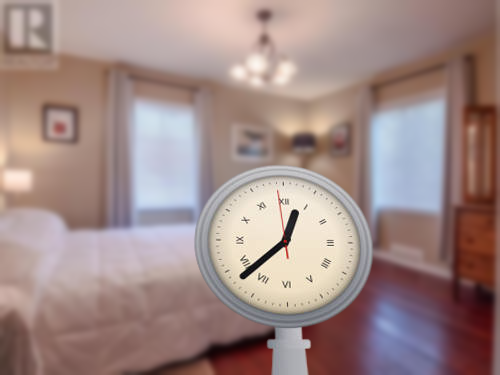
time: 12:37:59
